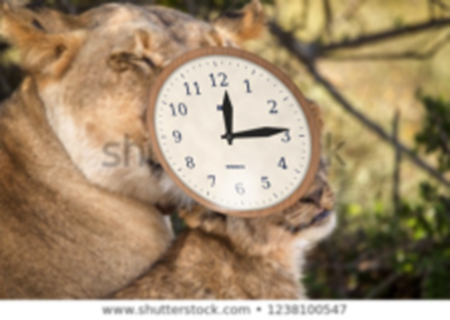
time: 12:14
